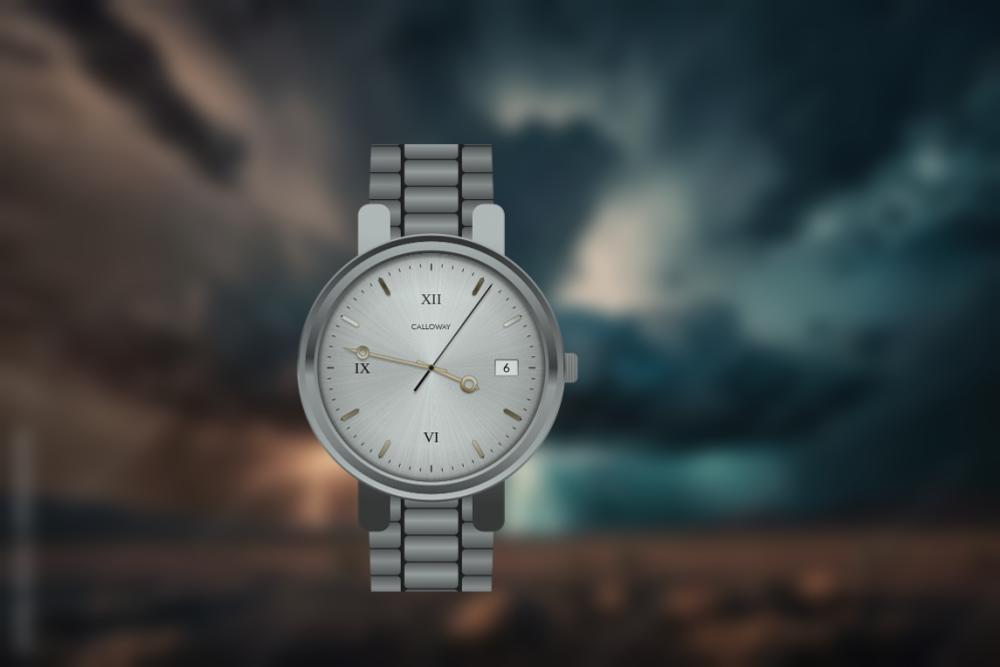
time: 3:47:06
